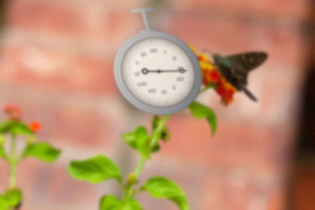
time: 9:16
